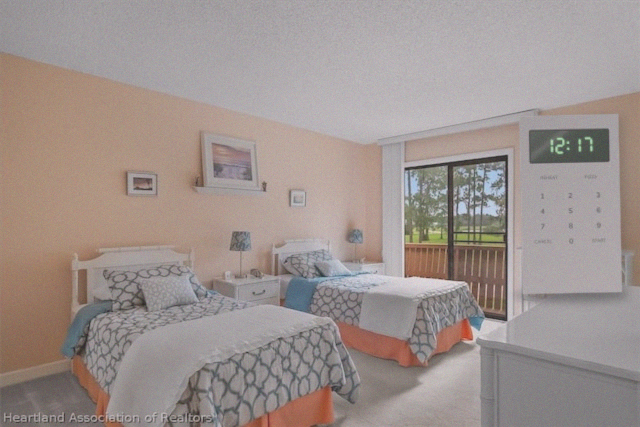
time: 12:17
